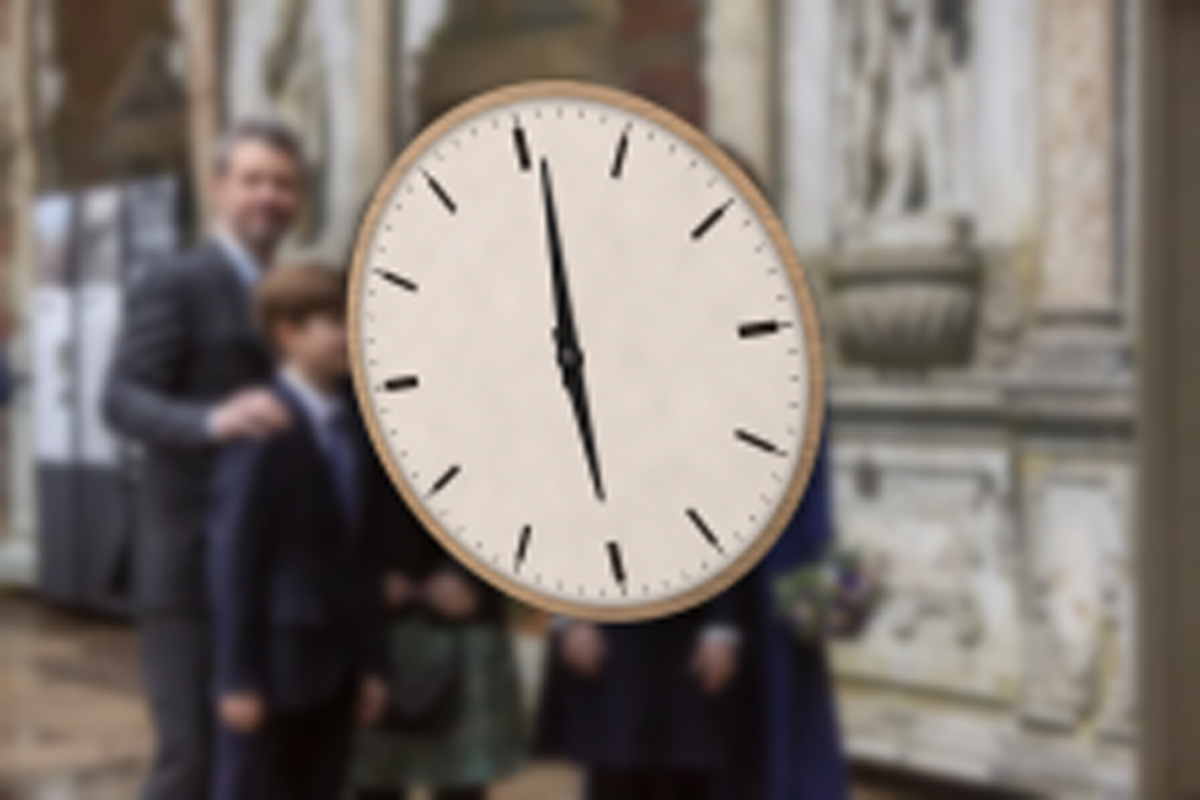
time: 6:01
